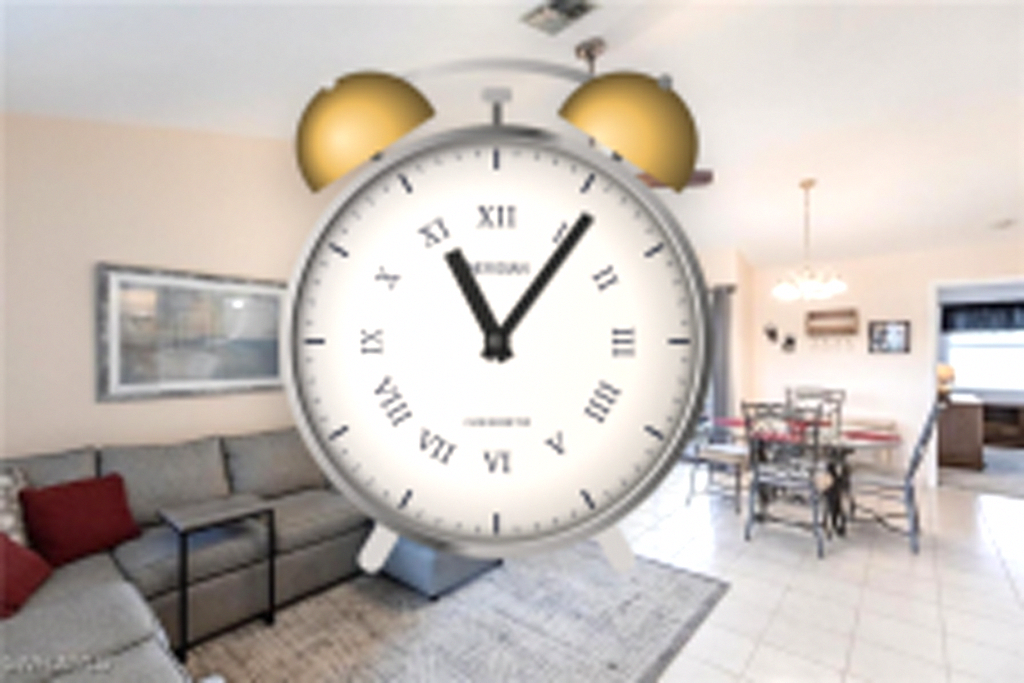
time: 11:06
